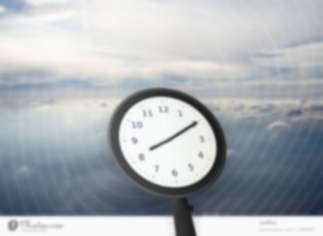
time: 8:10
